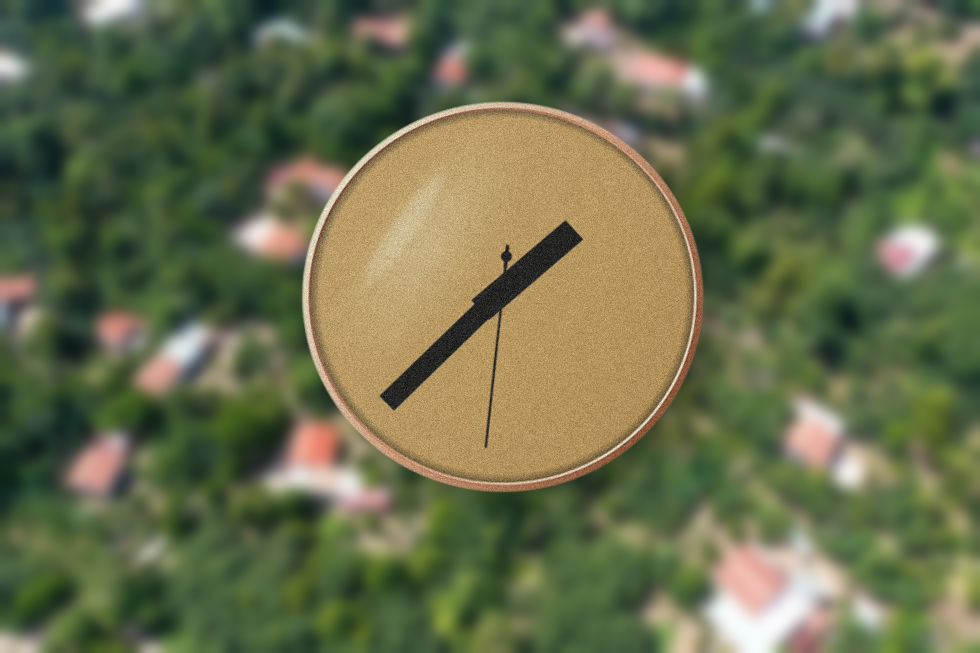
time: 1:37:31
